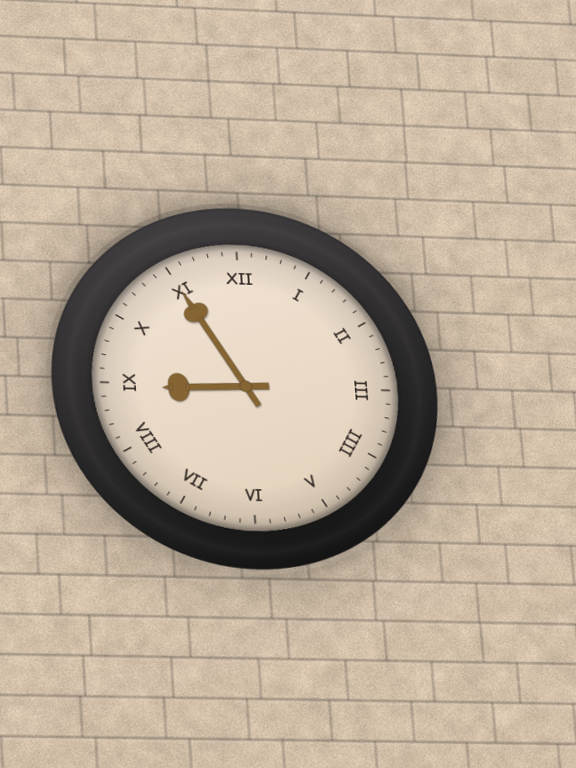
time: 8:55
